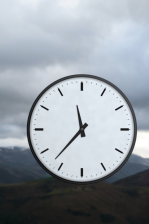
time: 11:37
